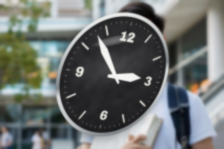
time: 2:53
